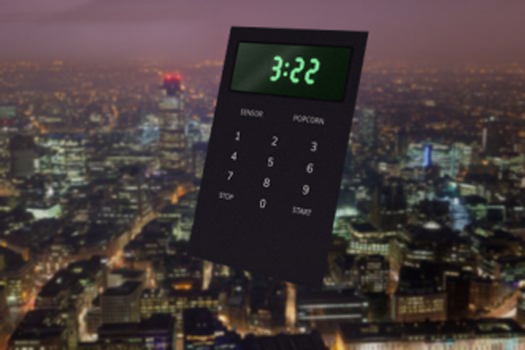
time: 3:22
